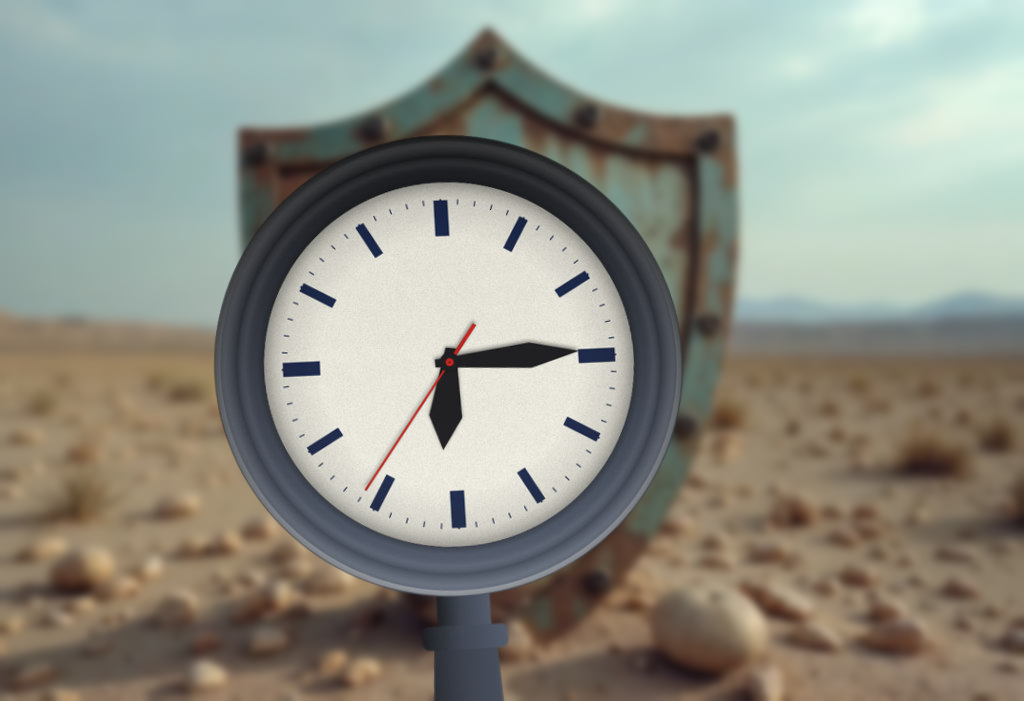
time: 6:14:36
